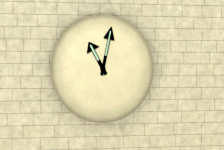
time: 11:02
